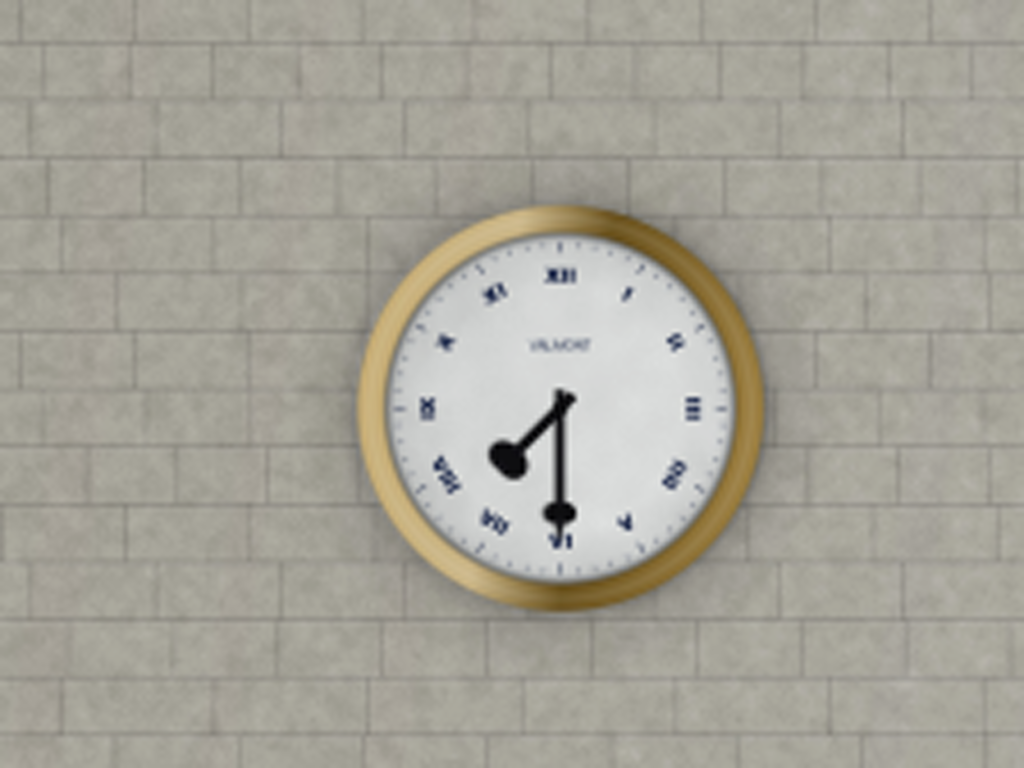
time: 7:30
